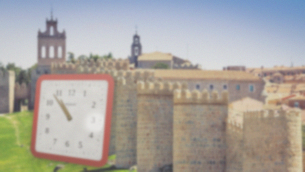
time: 10:53
